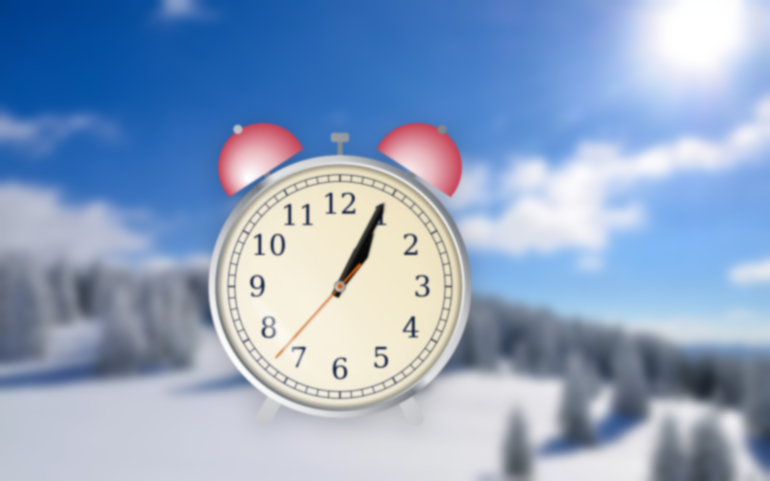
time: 1:04:37
